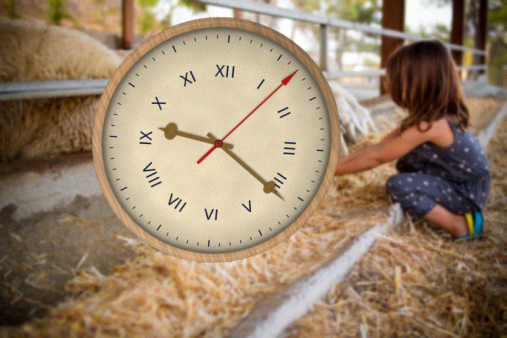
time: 9:21:07
